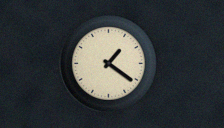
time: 1:21
